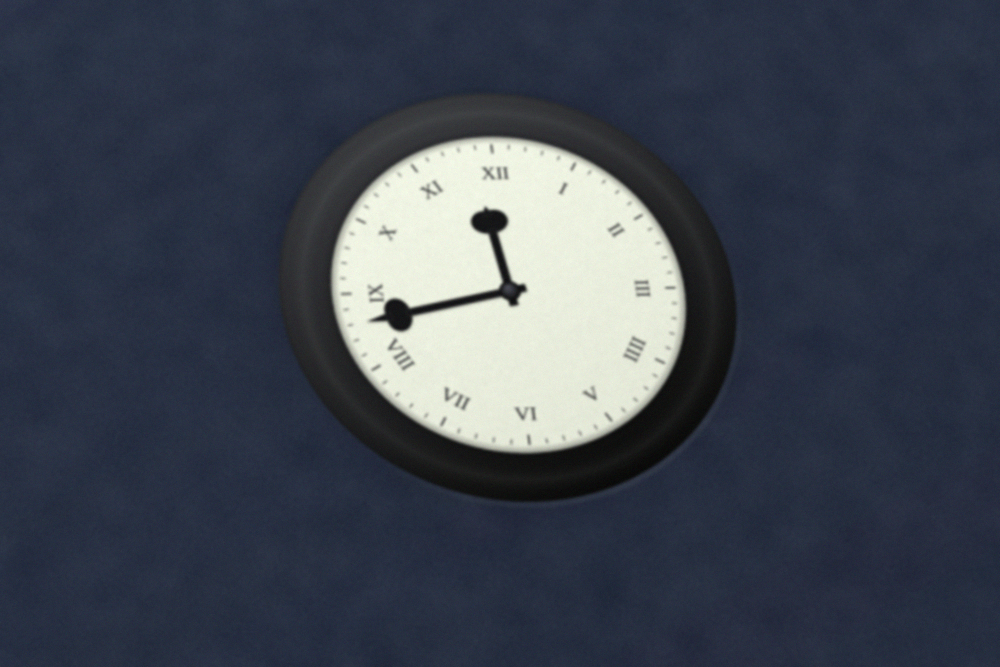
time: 11:43
